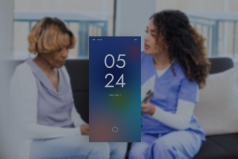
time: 5:24
